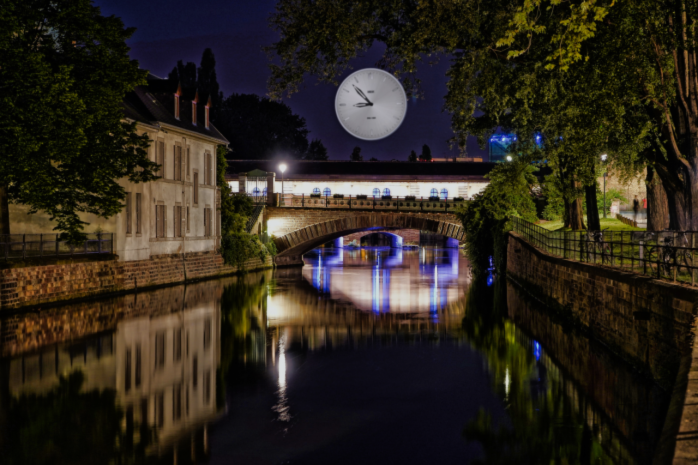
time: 8:53
